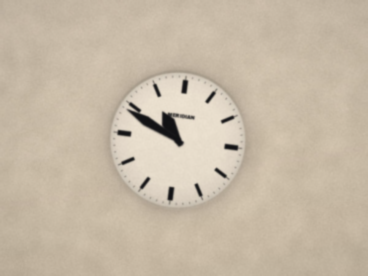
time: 10:49
